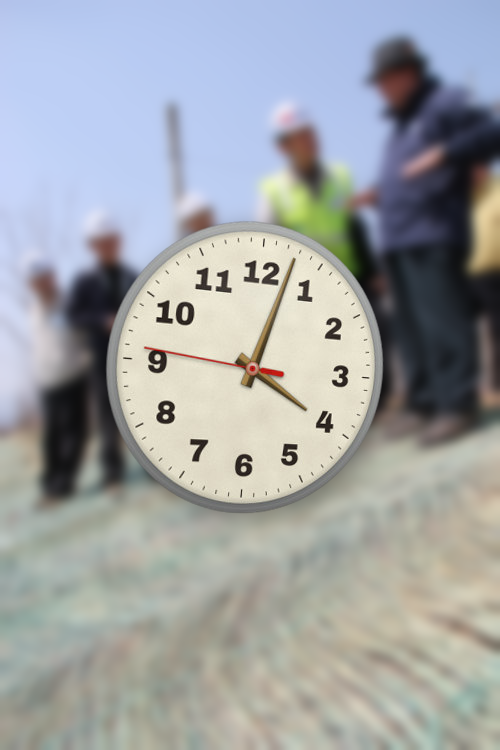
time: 4:02:46
